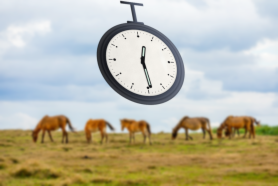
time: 12:29
